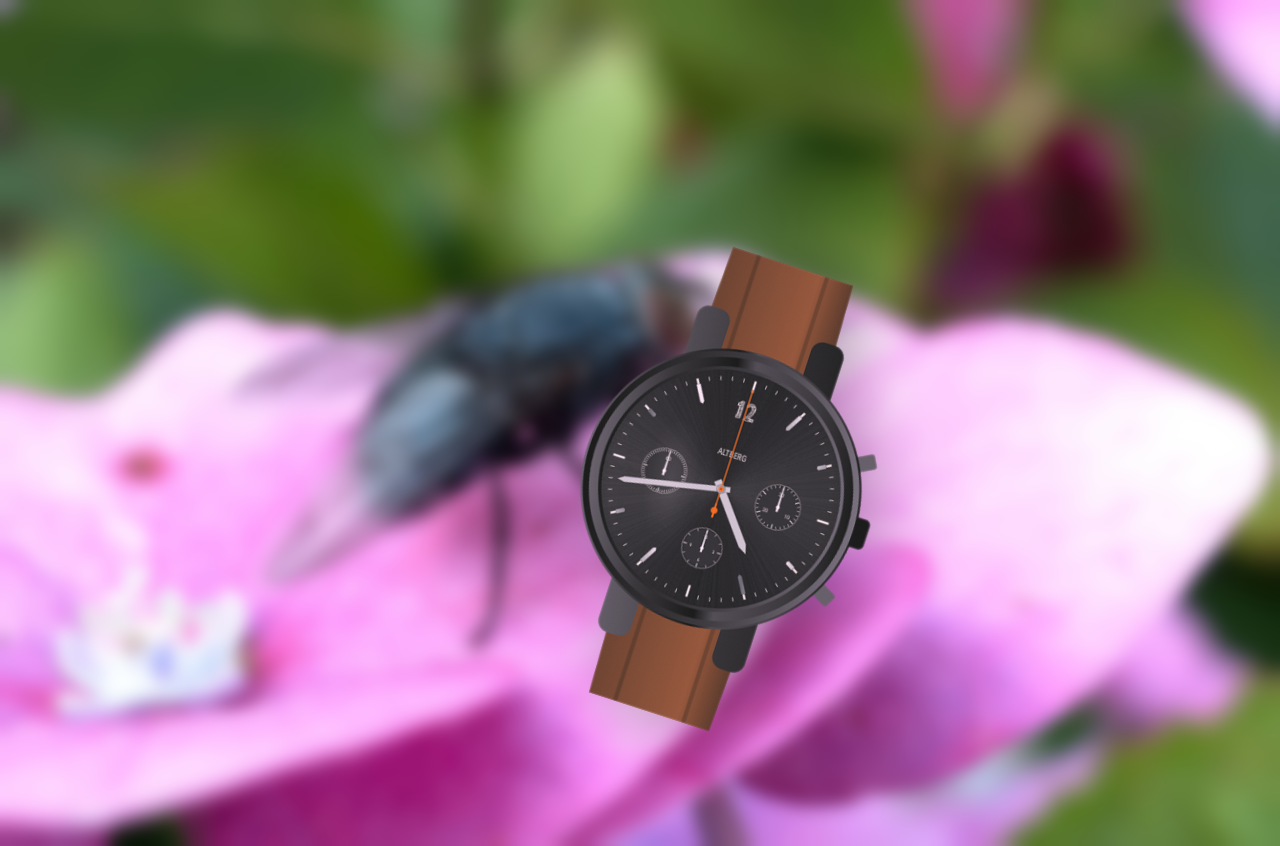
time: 4:43
